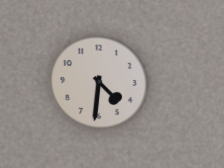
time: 4:31
